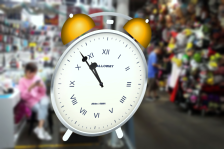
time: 10:53
